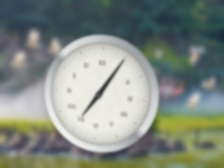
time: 7:05
